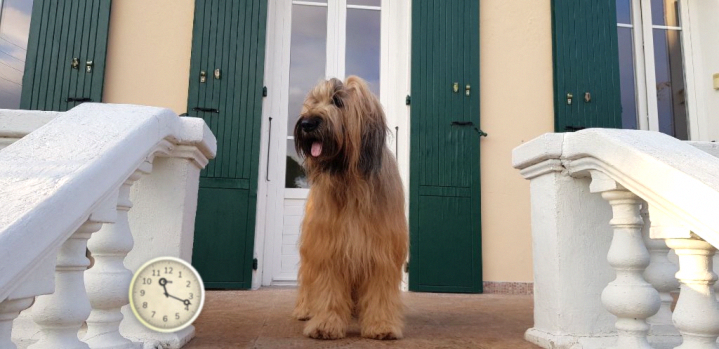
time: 11:18
